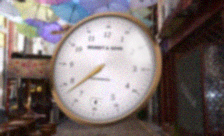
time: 7:38
